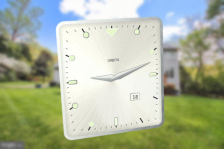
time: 9:12
